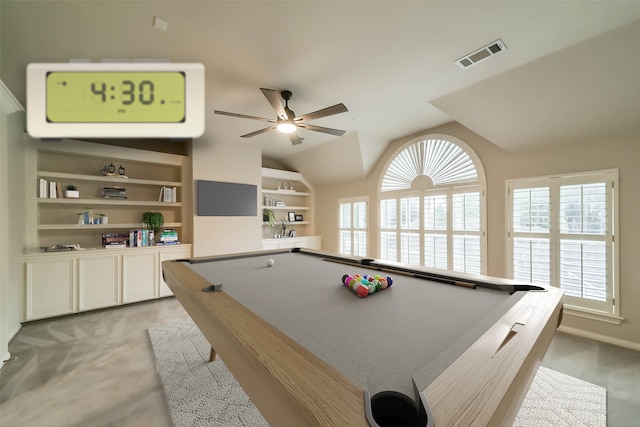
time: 4:30
